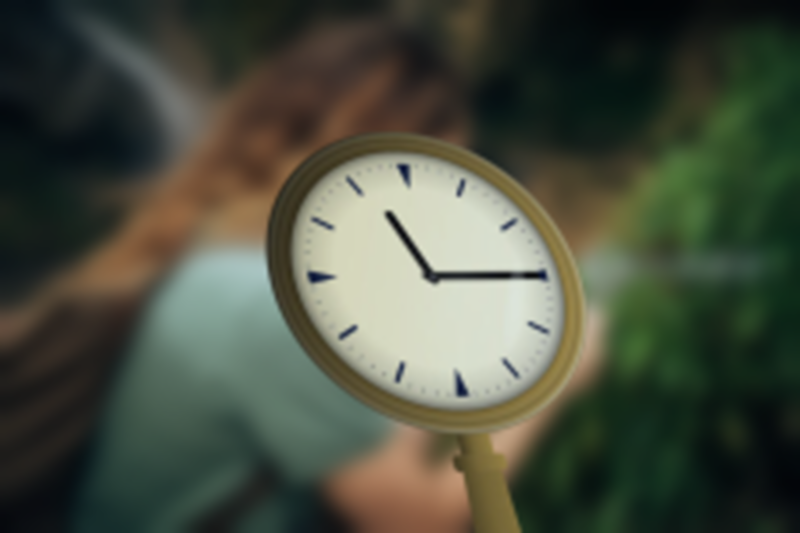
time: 11:15
